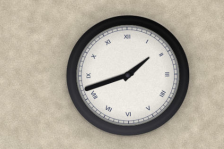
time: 1:42
